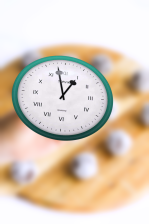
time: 12:58
